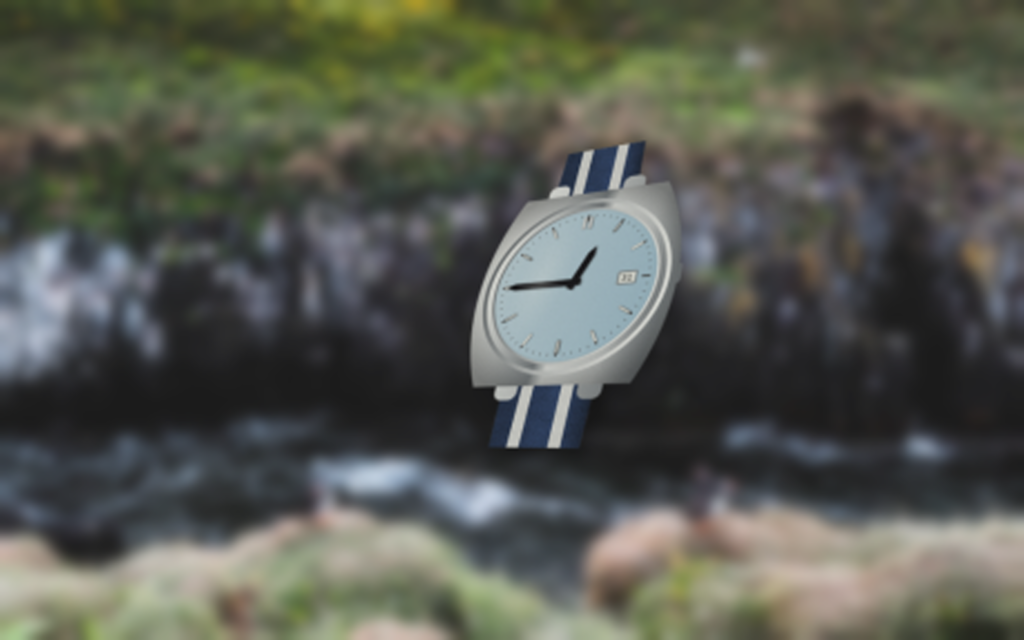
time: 12:45
